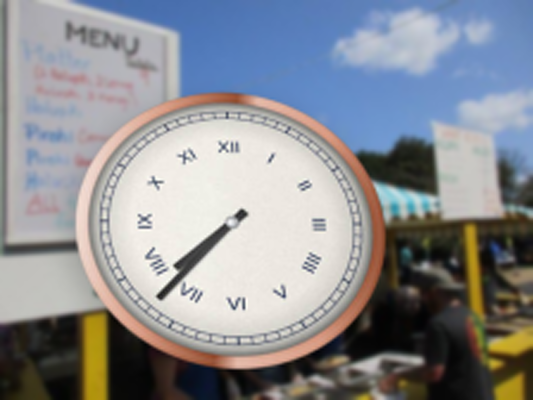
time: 7:37
